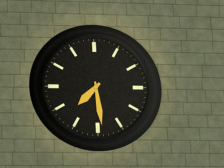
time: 7:29
